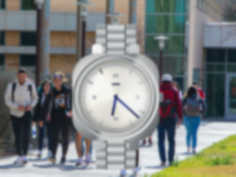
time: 6:22
